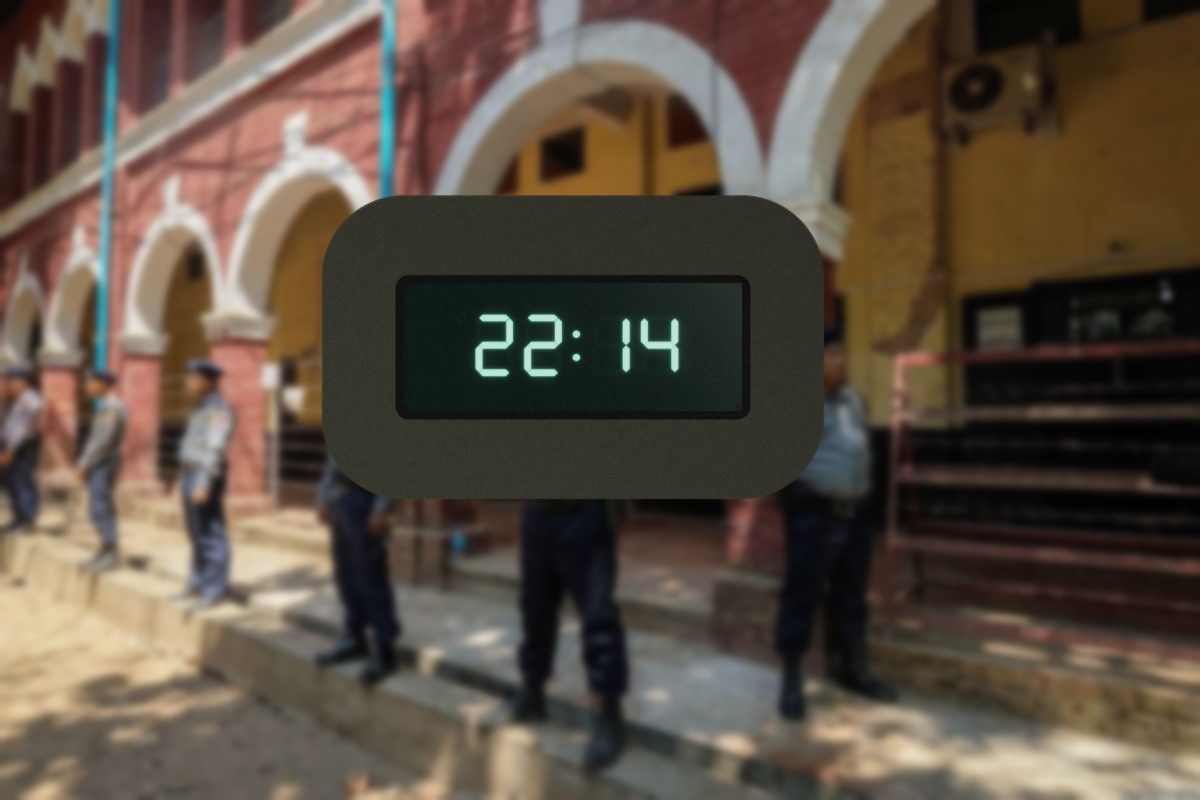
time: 22:14
